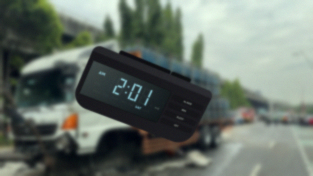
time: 2:01
